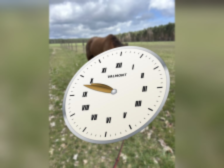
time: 9:48
